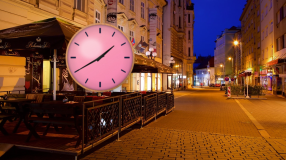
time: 1:40
